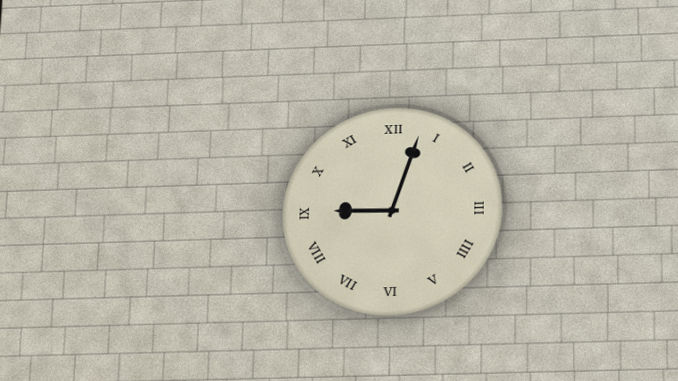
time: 9:03
